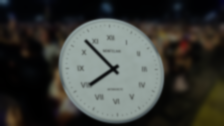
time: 7:53
